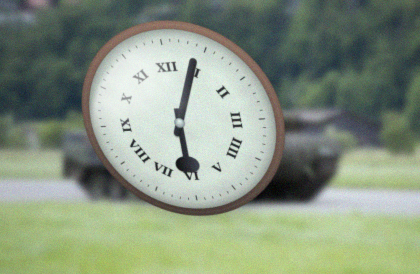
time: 6:04
